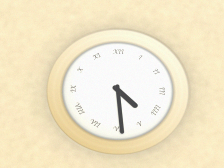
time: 4:29
